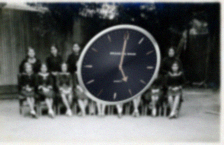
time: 5:00
